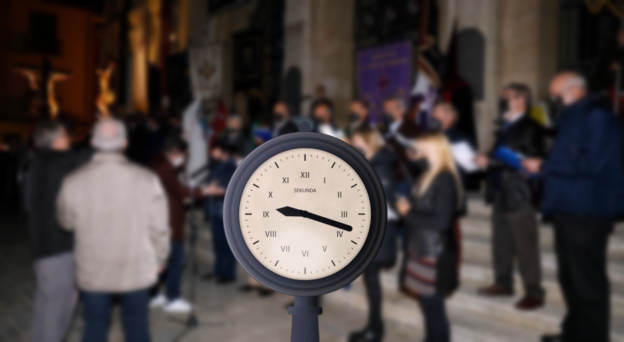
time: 9:18
